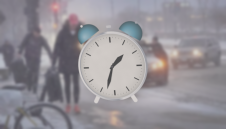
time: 1:33
